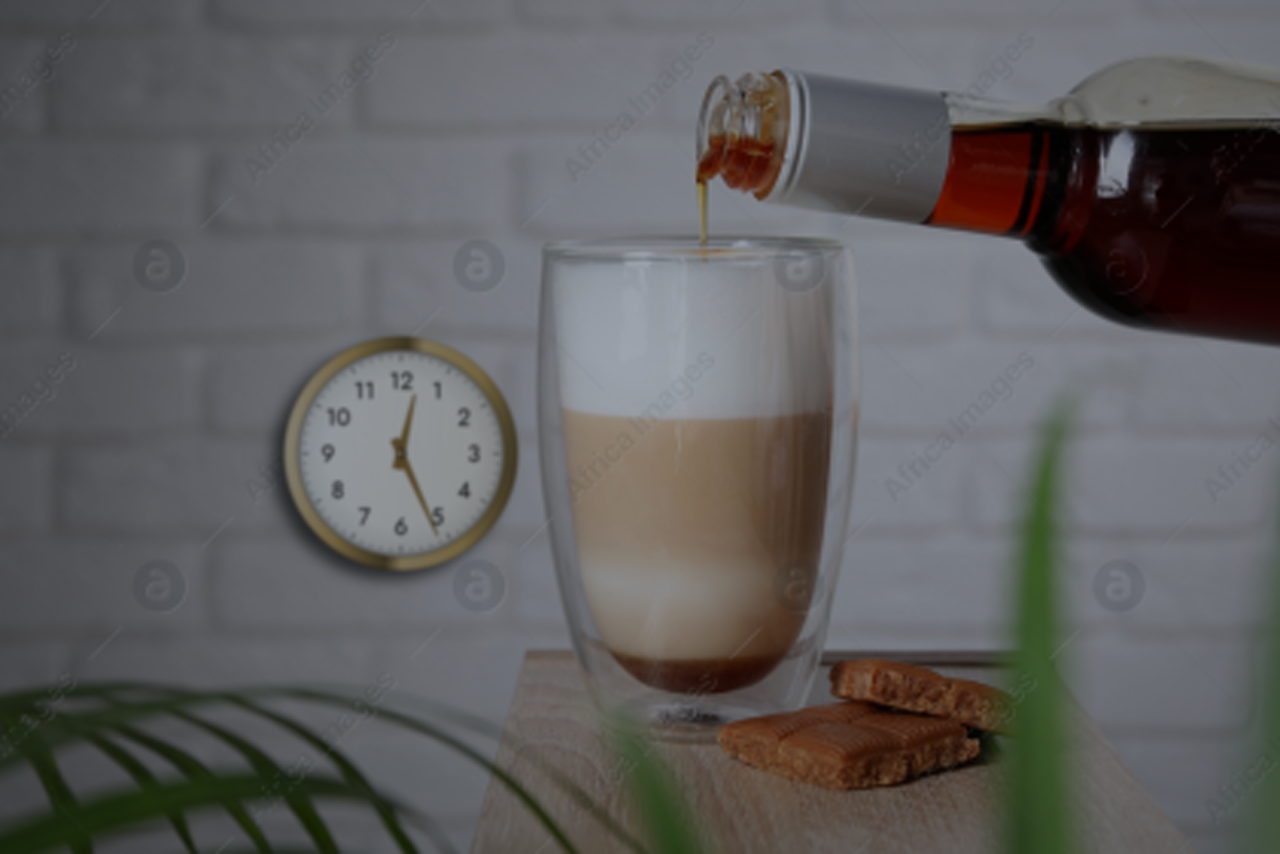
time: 12:26
